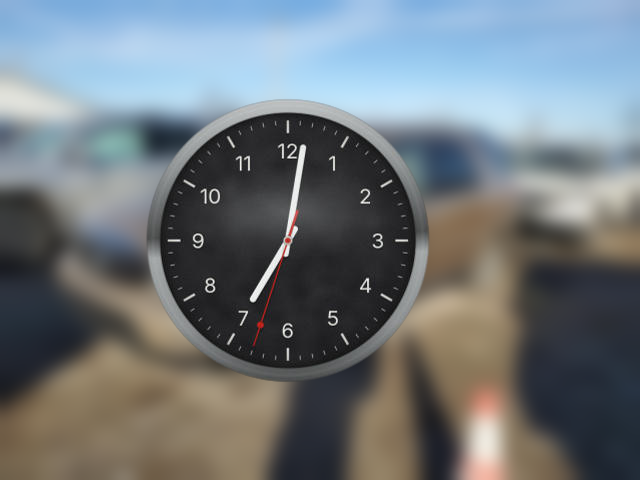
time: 7:01:33
